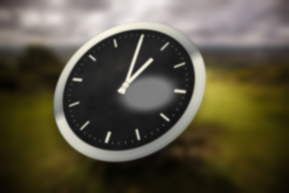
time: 1:00
